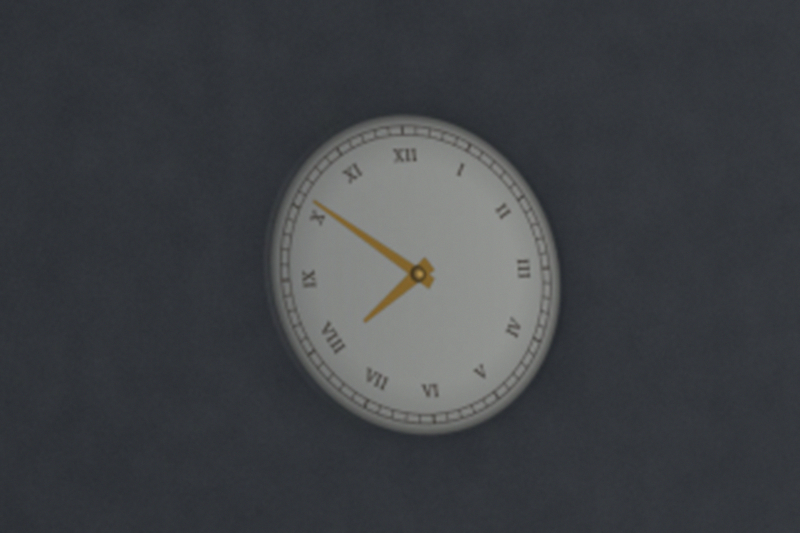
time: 7:51
